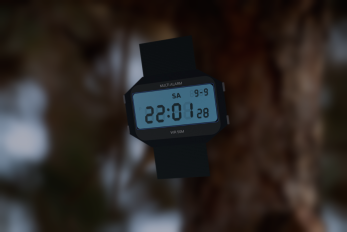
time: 22:01:28
